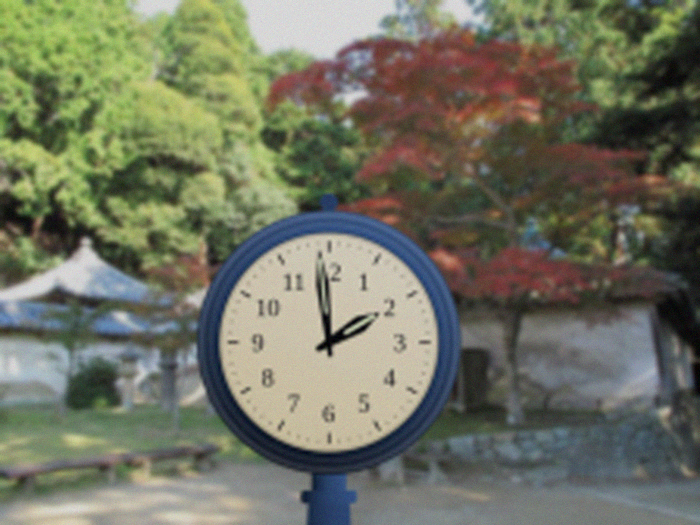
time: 1:59
